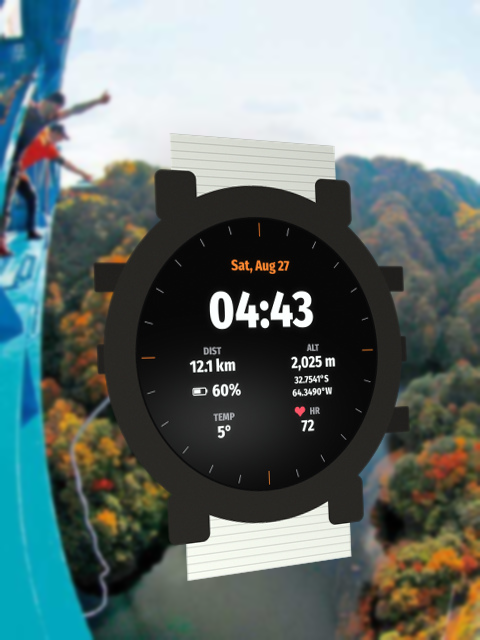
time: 4:43
